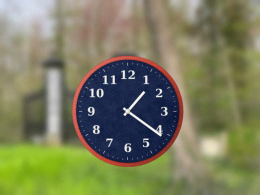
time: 1:21
